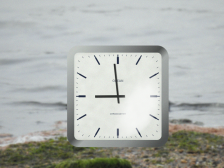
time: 8:59
